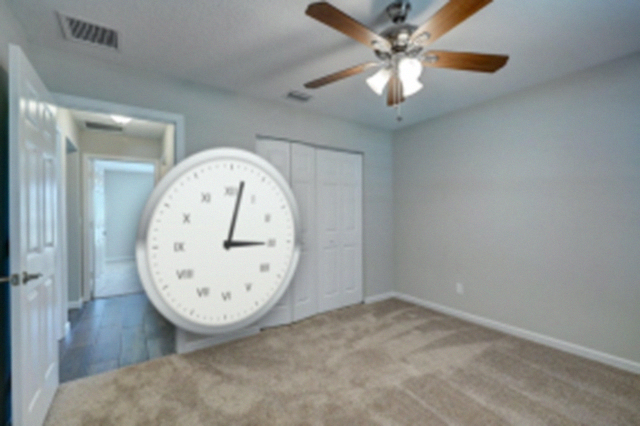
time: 3:02
